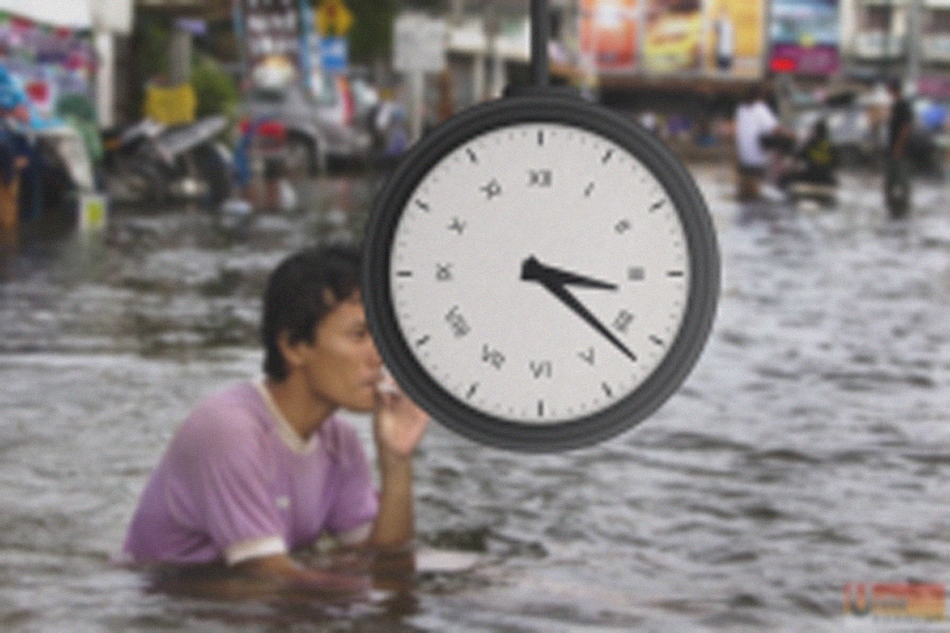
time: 3:22
